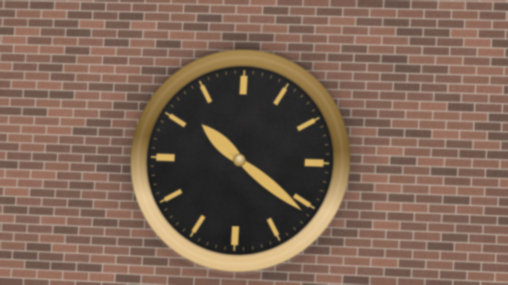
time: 10:21
